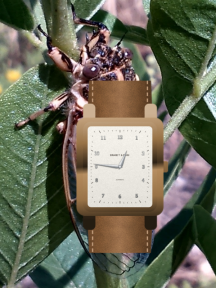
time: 12:46
